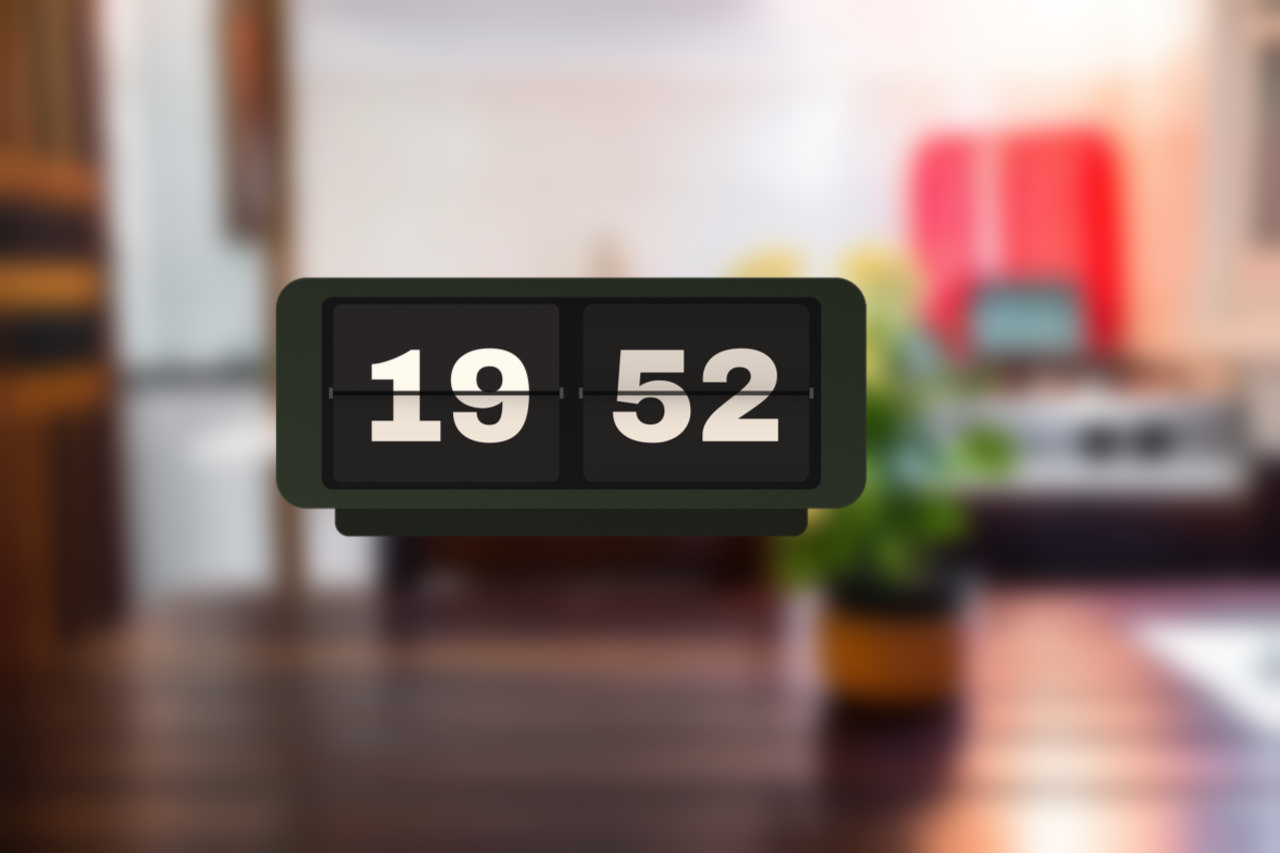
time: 19:52
